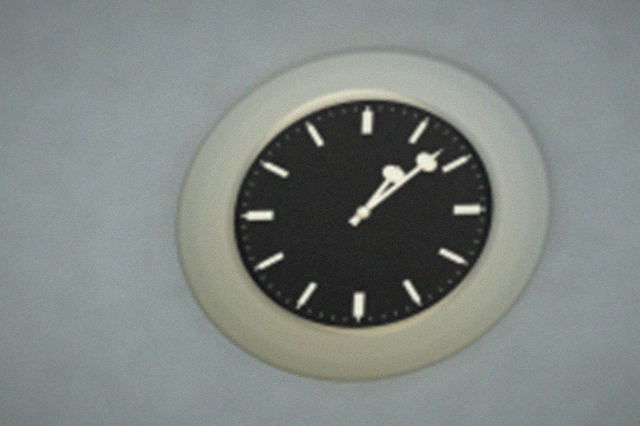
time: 1:08
